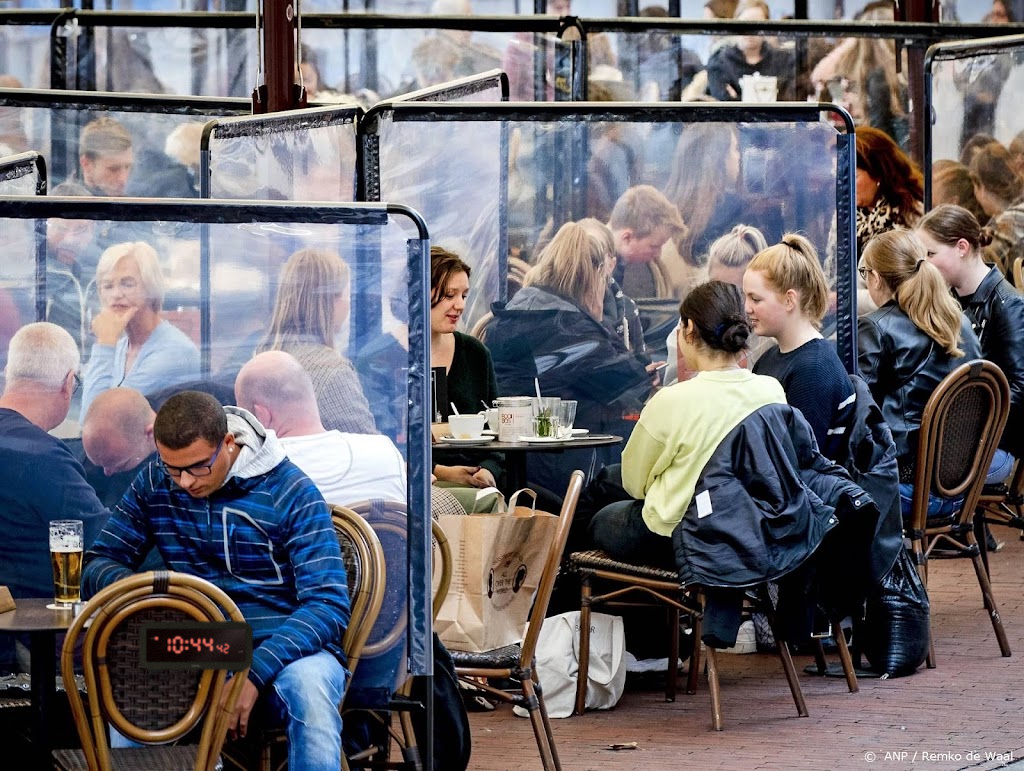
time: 10:44:42
